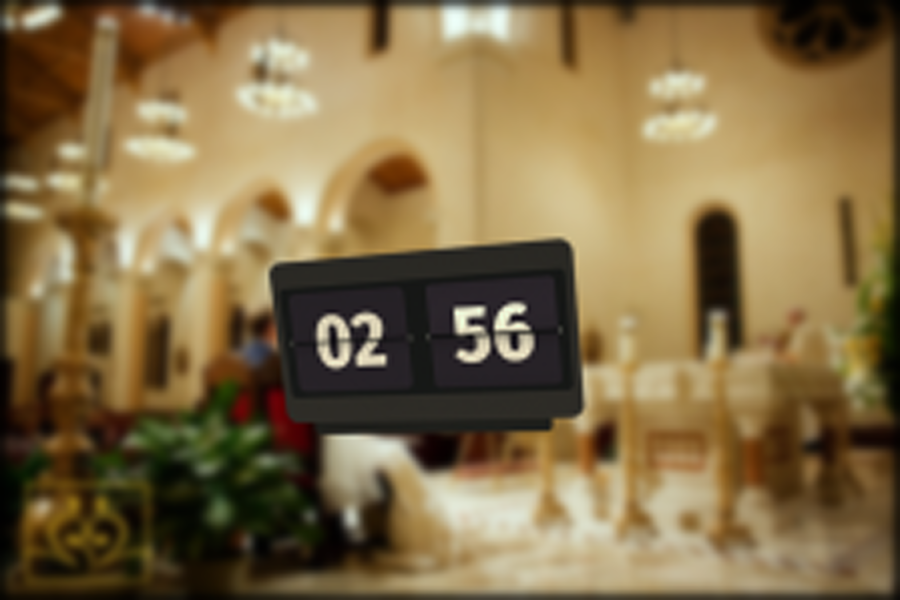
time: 2:56
